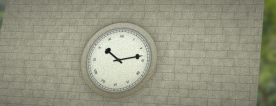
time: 10:13
